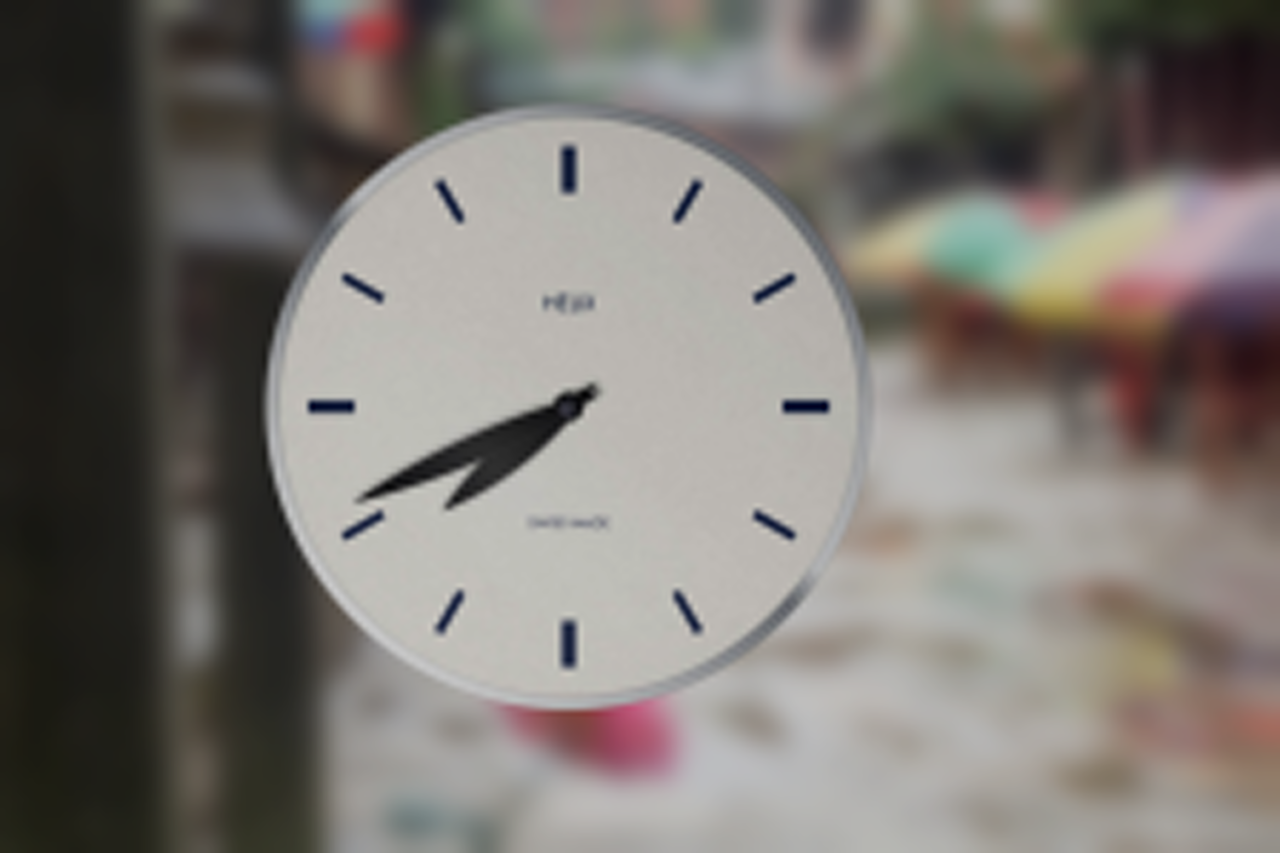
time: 7:41
